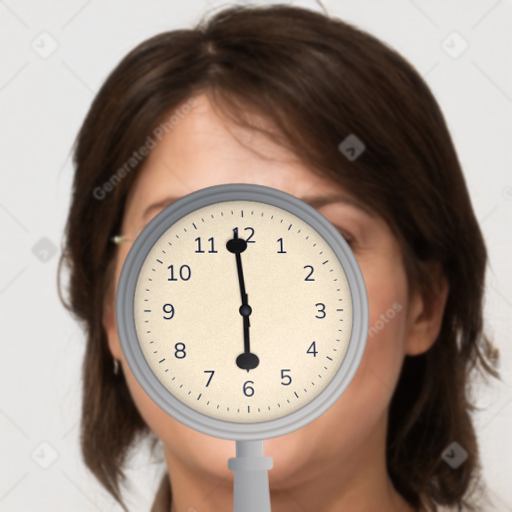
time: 5:59
